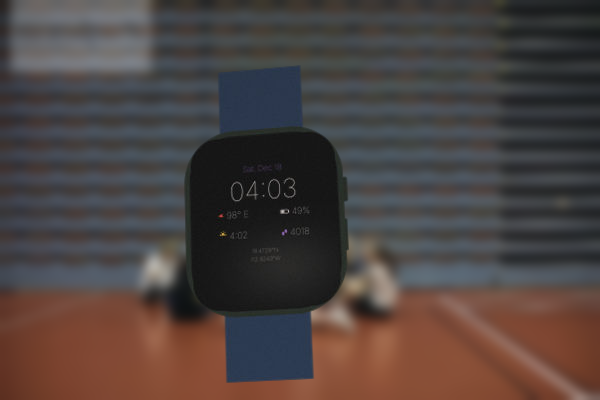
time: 4:03
